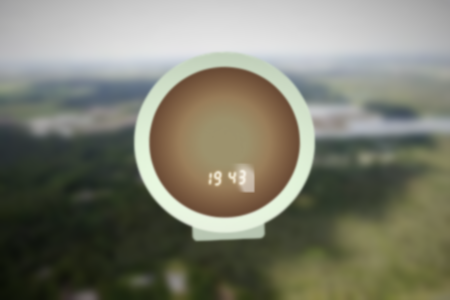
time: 19:43
